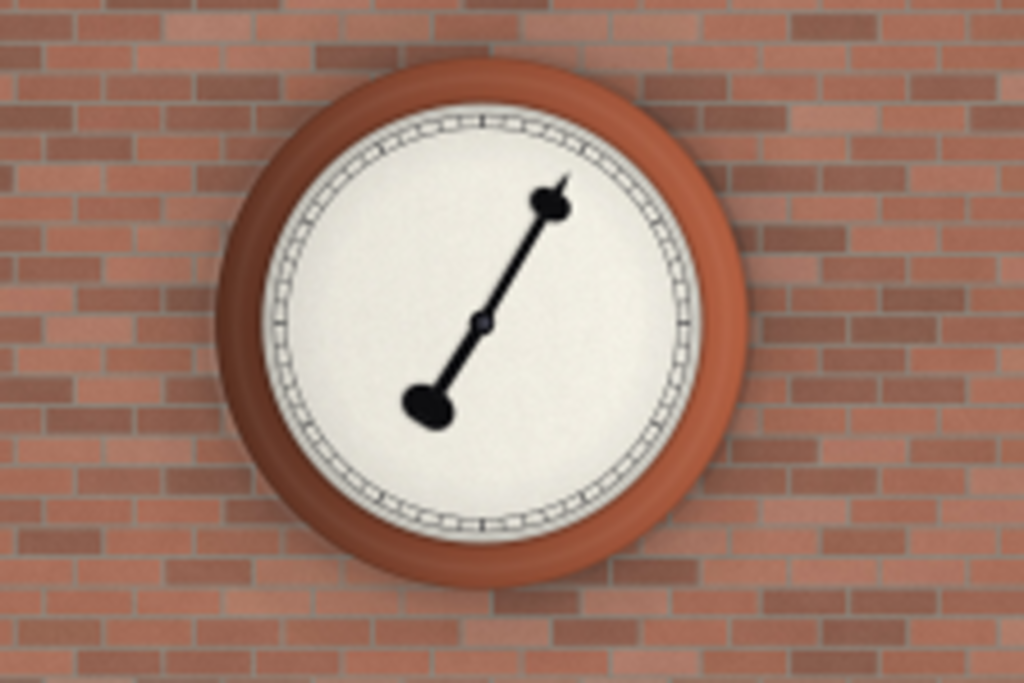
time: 7:05
